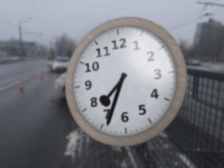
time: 7:34
